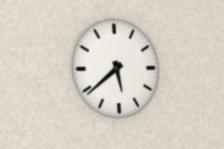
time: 5:39
